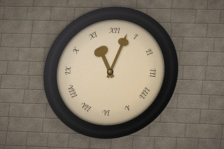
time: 11:03
